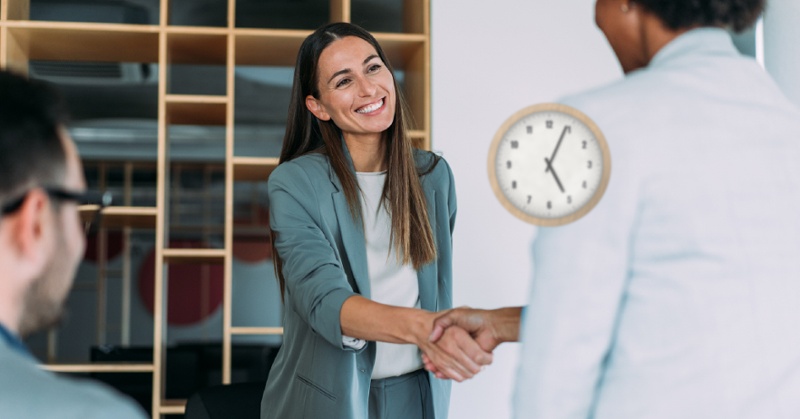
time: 5:04
